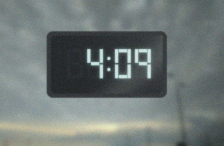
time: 4:09
